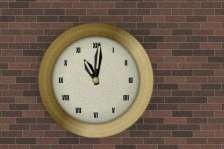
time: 11:01
